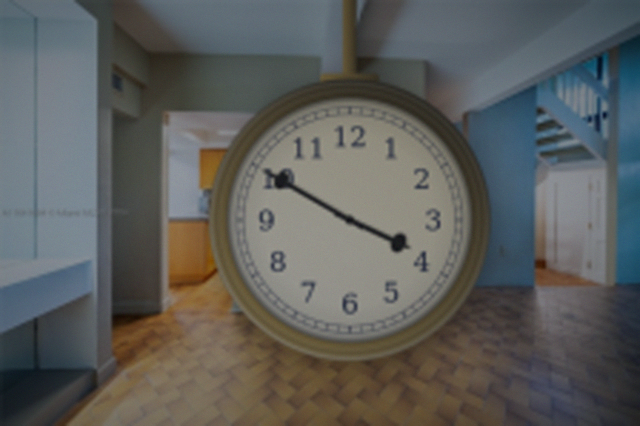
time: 3:50
